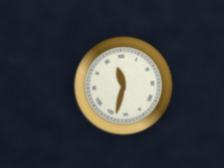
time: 11:33
